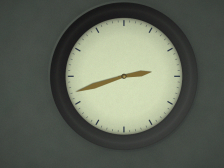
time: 2:42
